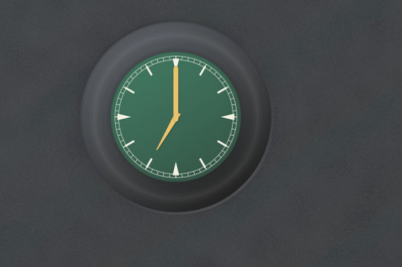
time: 7:00
